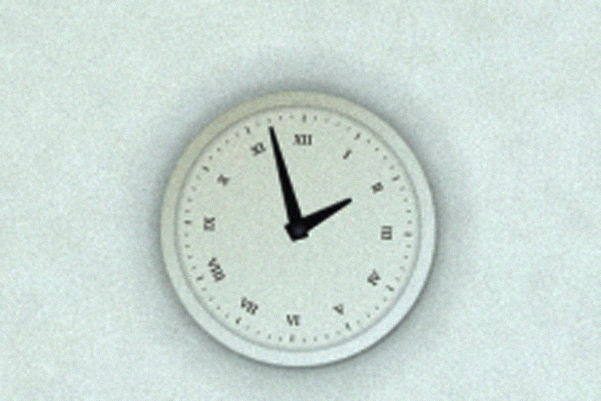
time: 1:57
